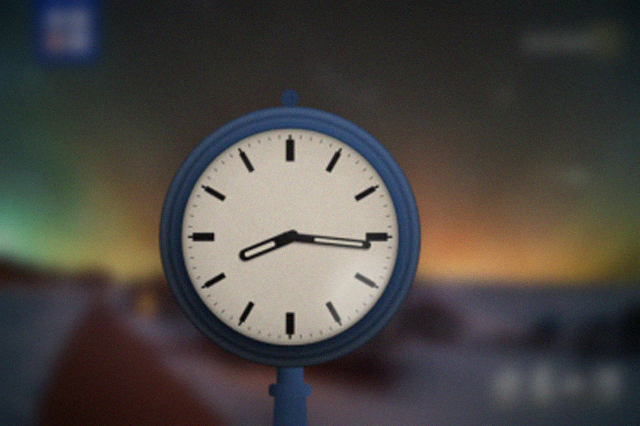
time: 8:16
